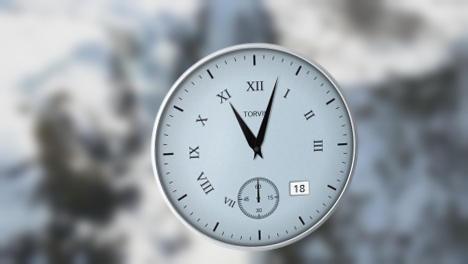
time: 11:03
